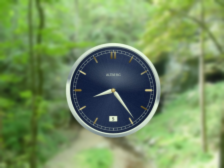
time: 8:24
